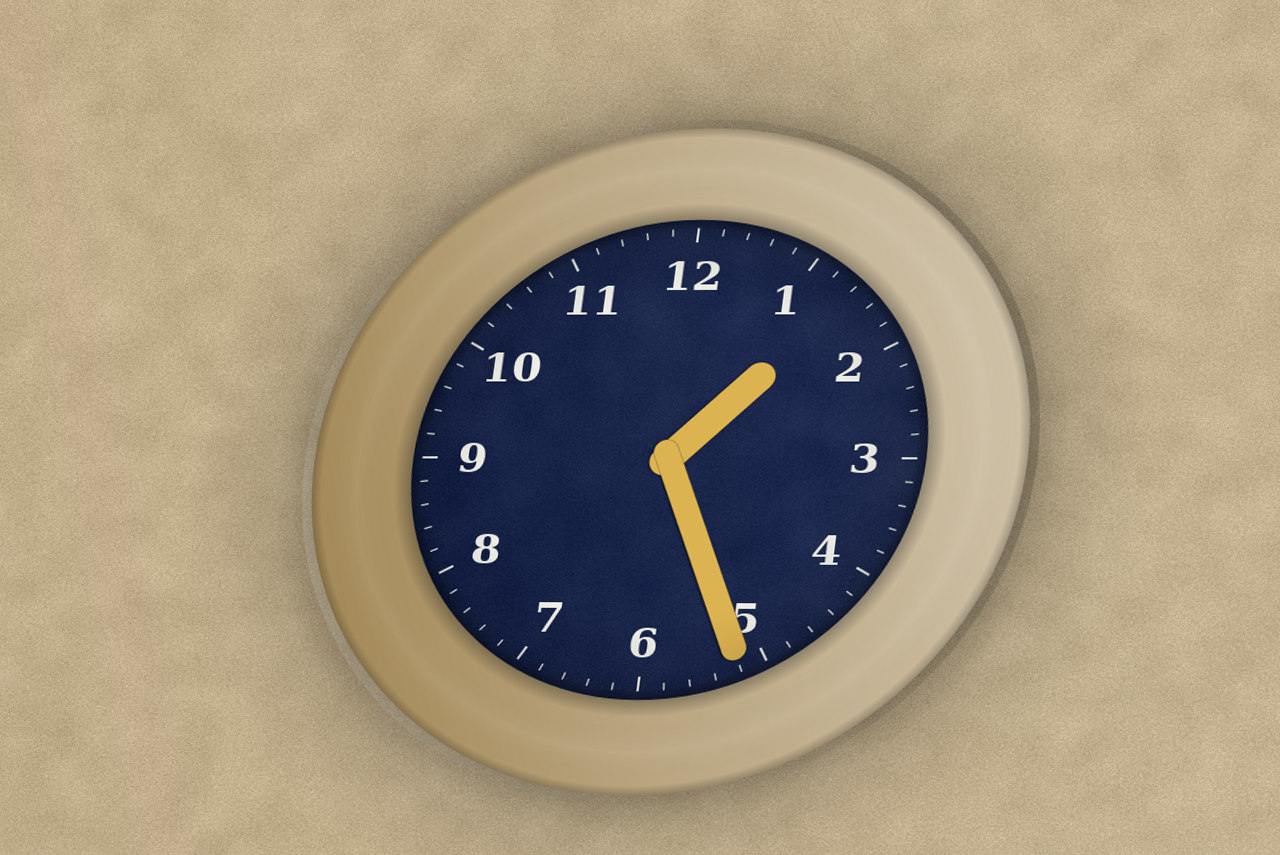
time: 1:26
